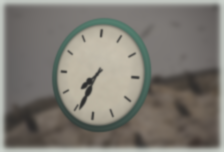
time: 7:34
